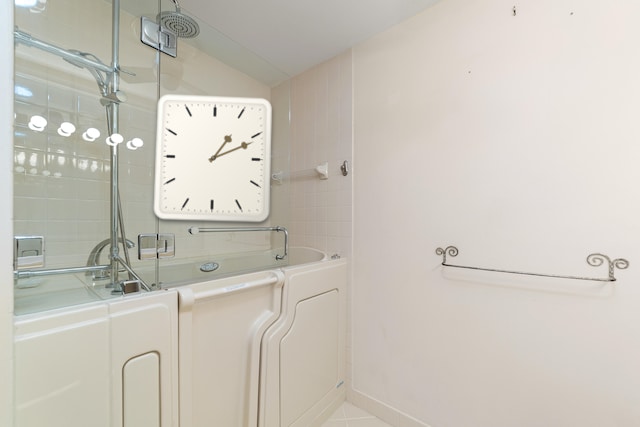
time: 1:11
